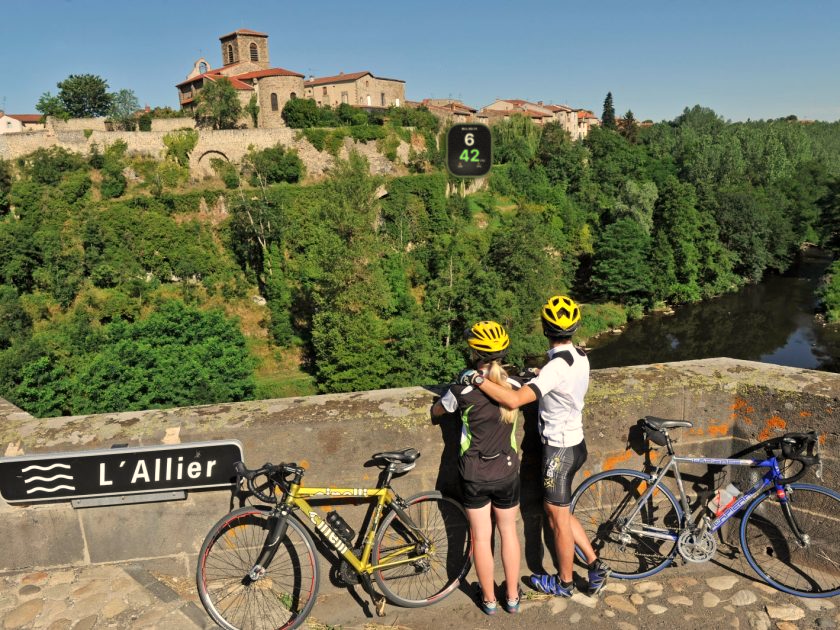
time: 6:42
